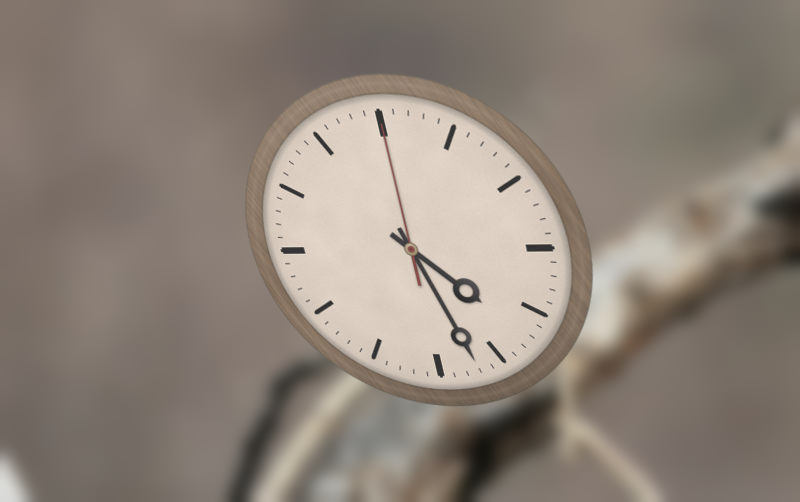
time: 4:27:00
